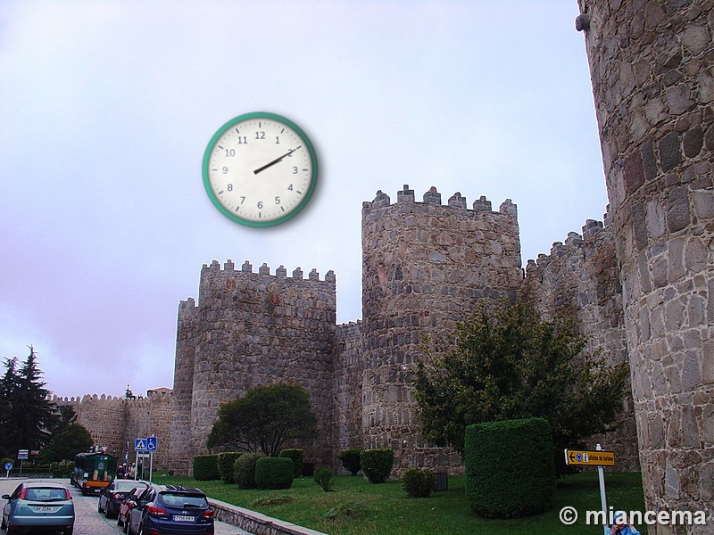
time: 2:10
